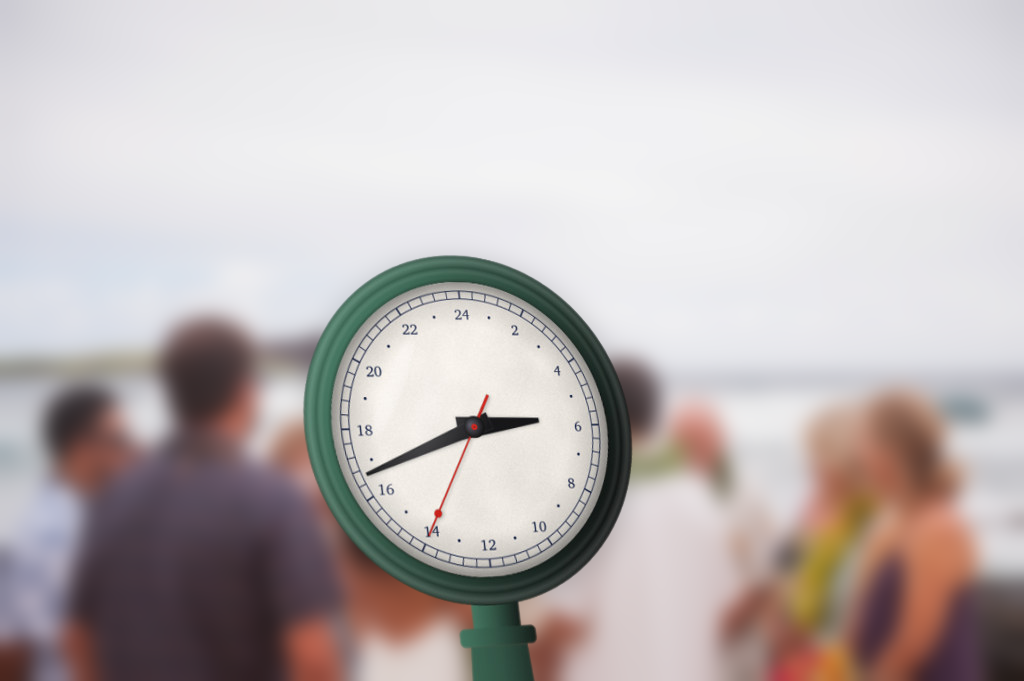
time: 5:41:35
